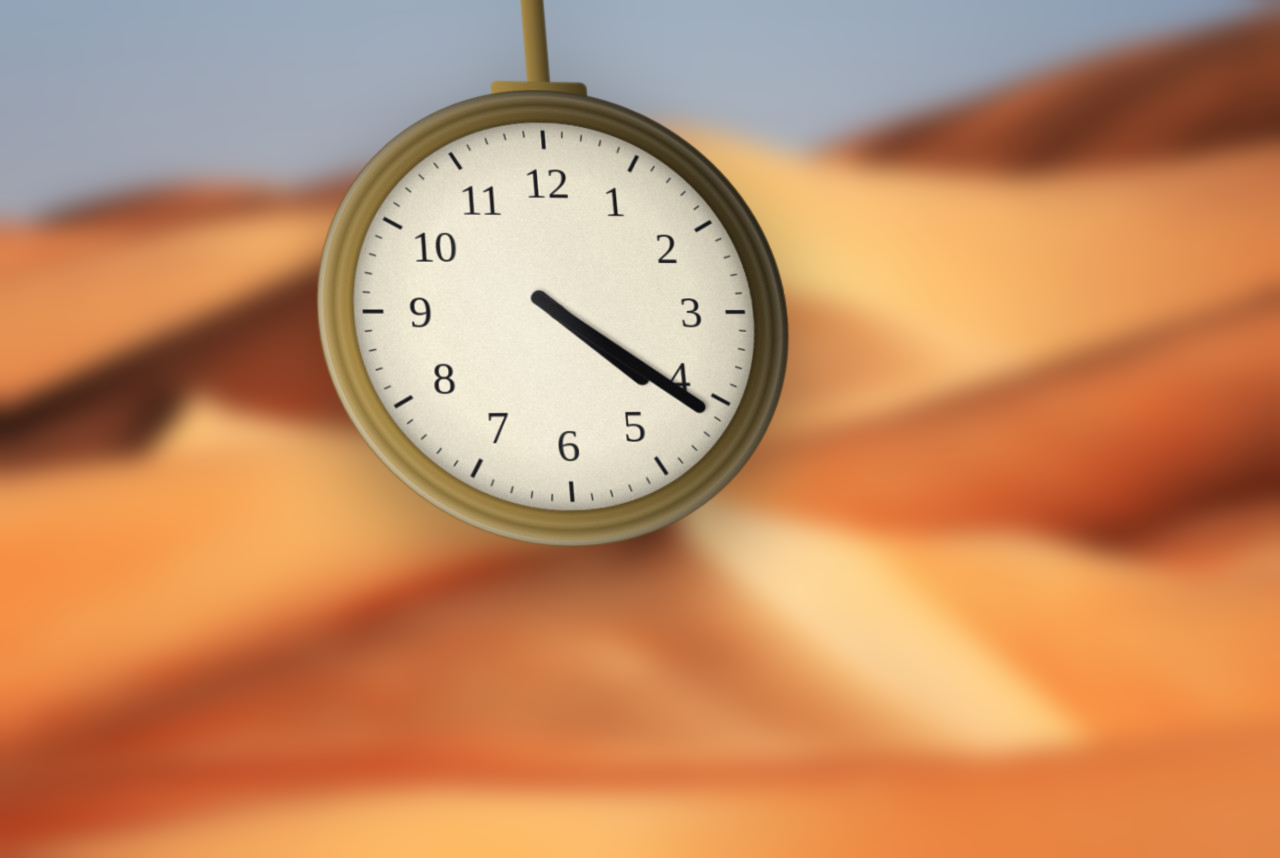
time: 4:21
